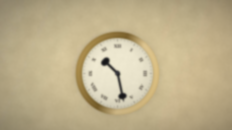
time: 10:28
